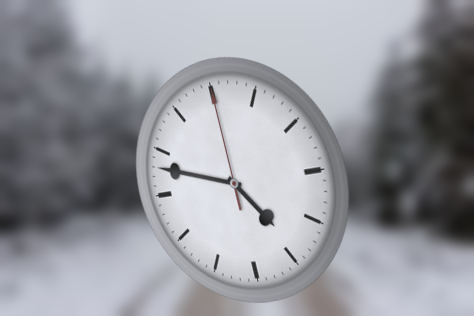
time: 4:48:00
